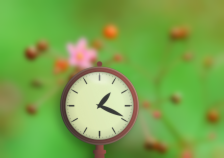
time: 1:19
